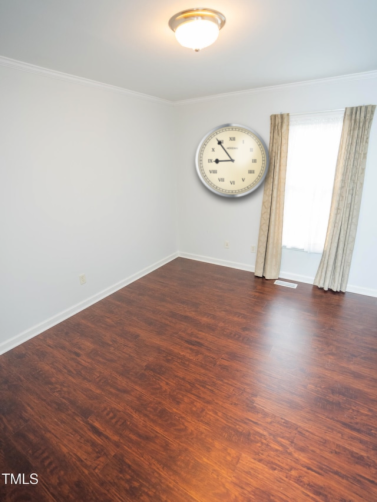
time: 8:54
